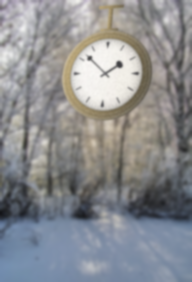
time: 1:52
